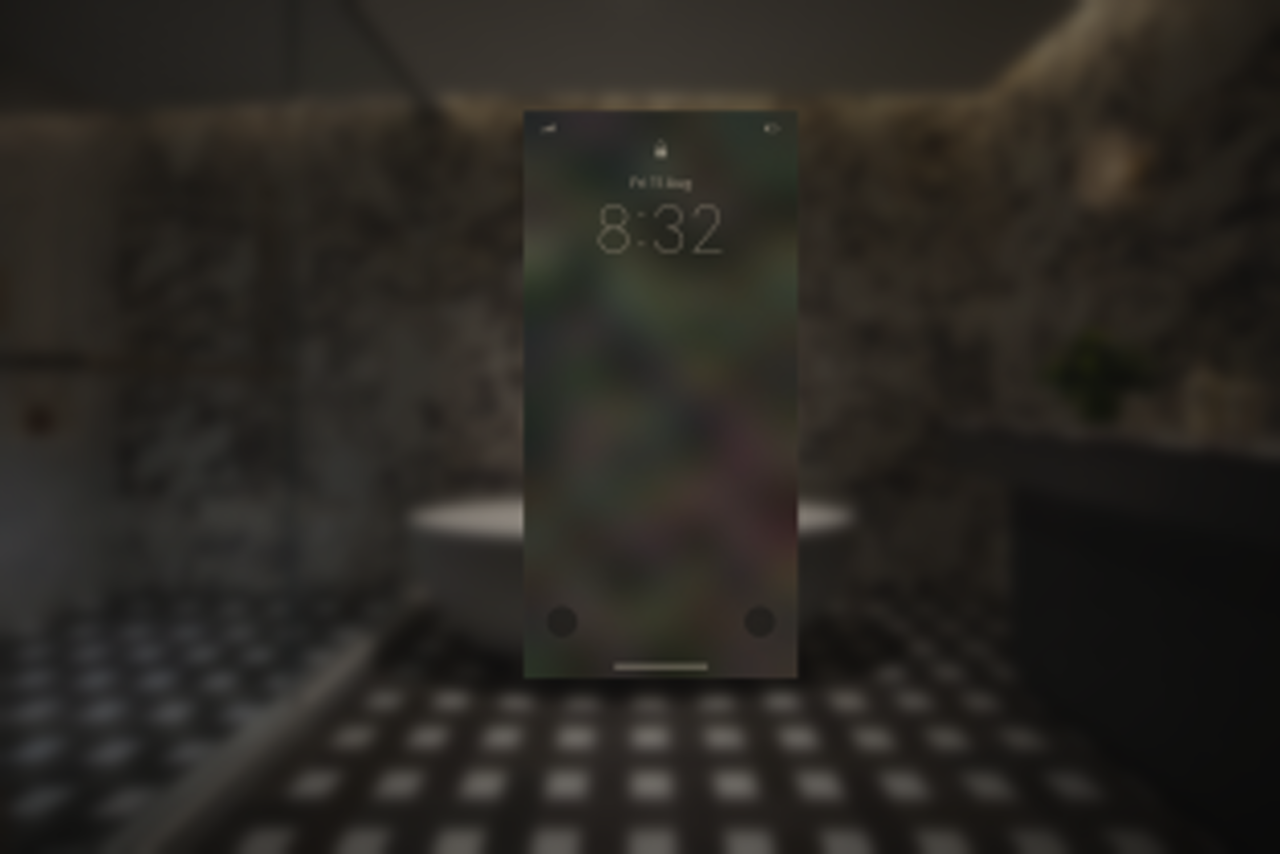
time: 8:32
